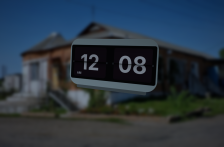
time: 12:08
